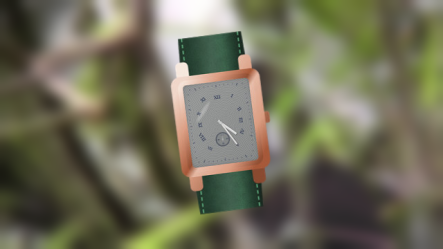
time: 4:25
